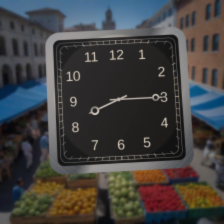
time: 8:15
